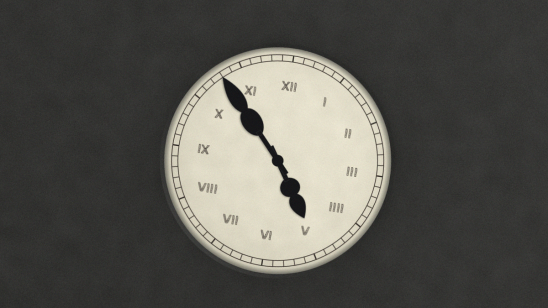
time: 4:53
